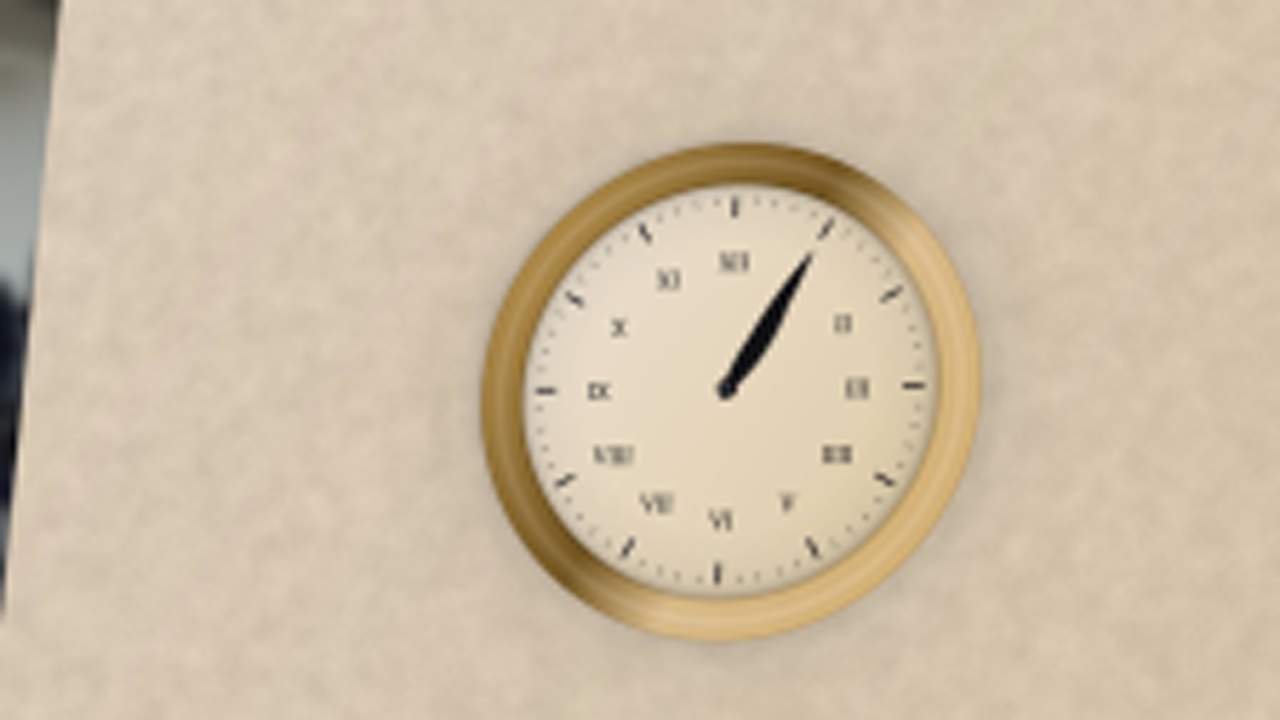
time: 1:05
